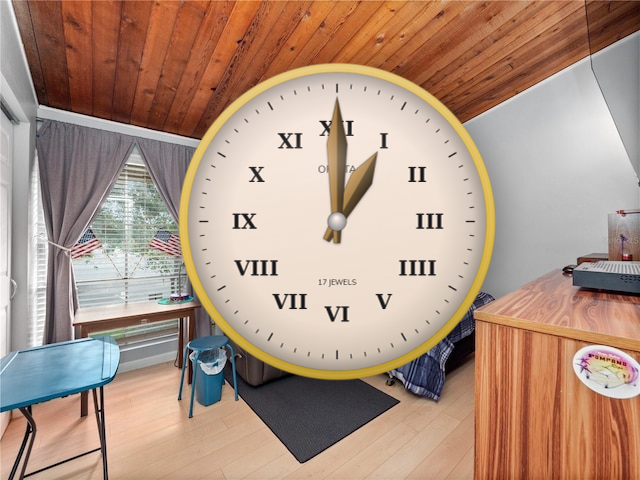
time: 1:00
